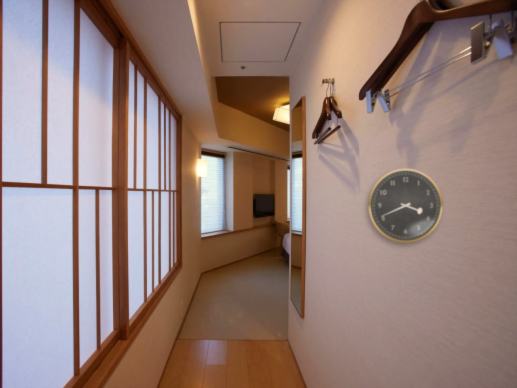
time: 3:41
